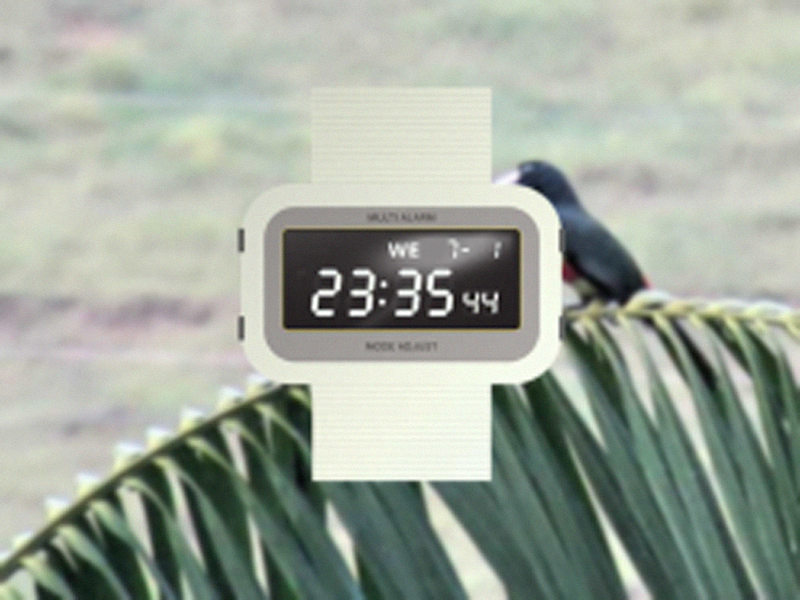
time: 23:35:44
